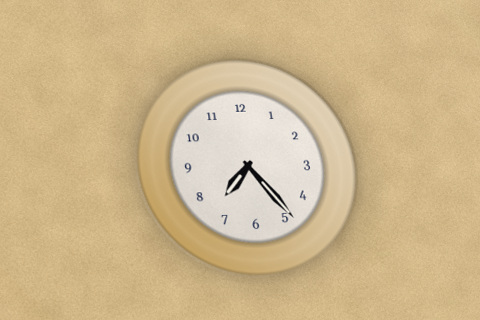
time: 7:24
